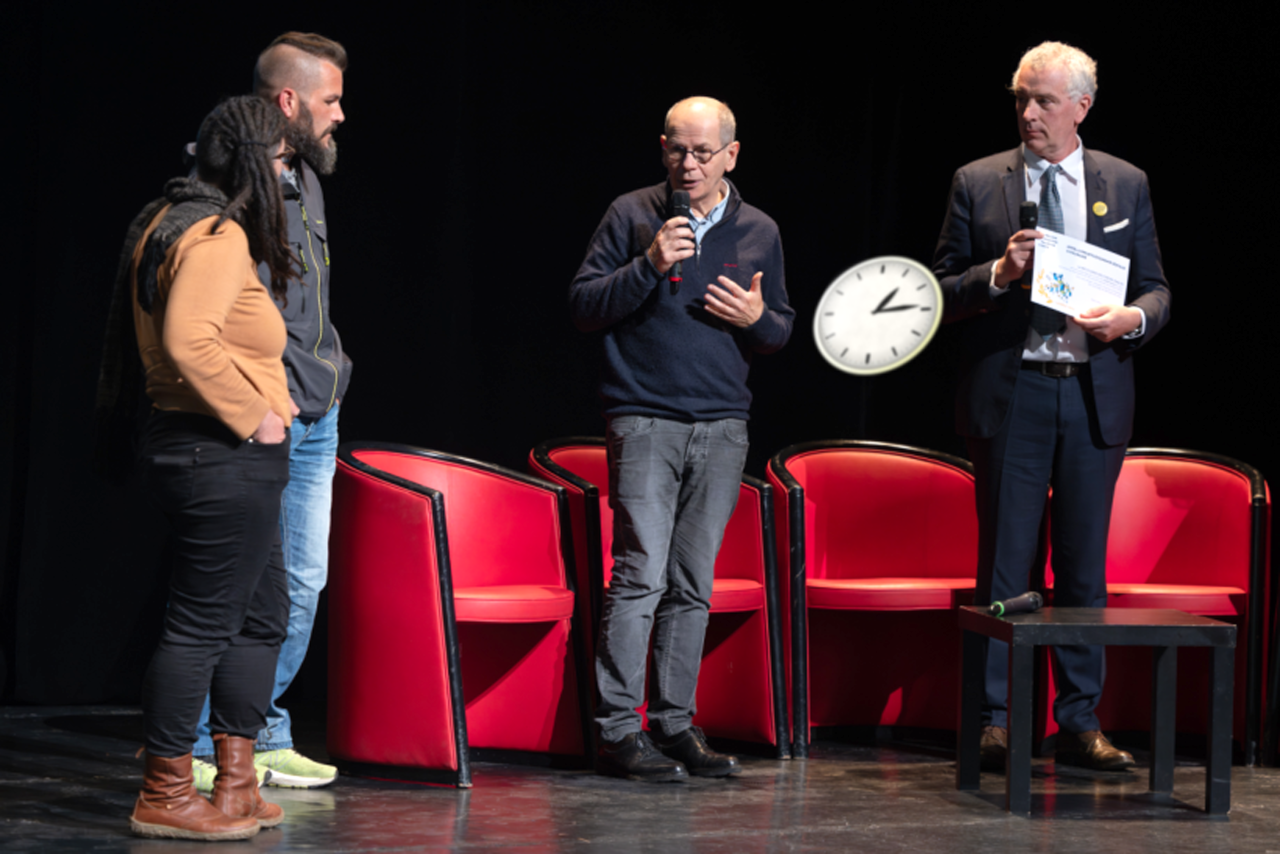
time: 1:14
